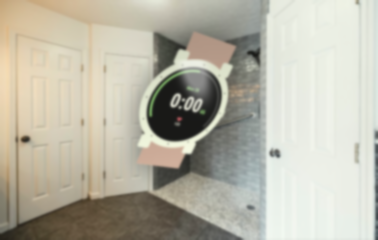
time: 0:00
